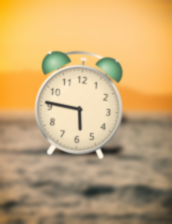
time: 5:46
